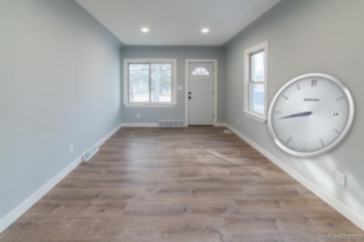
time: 8:43
